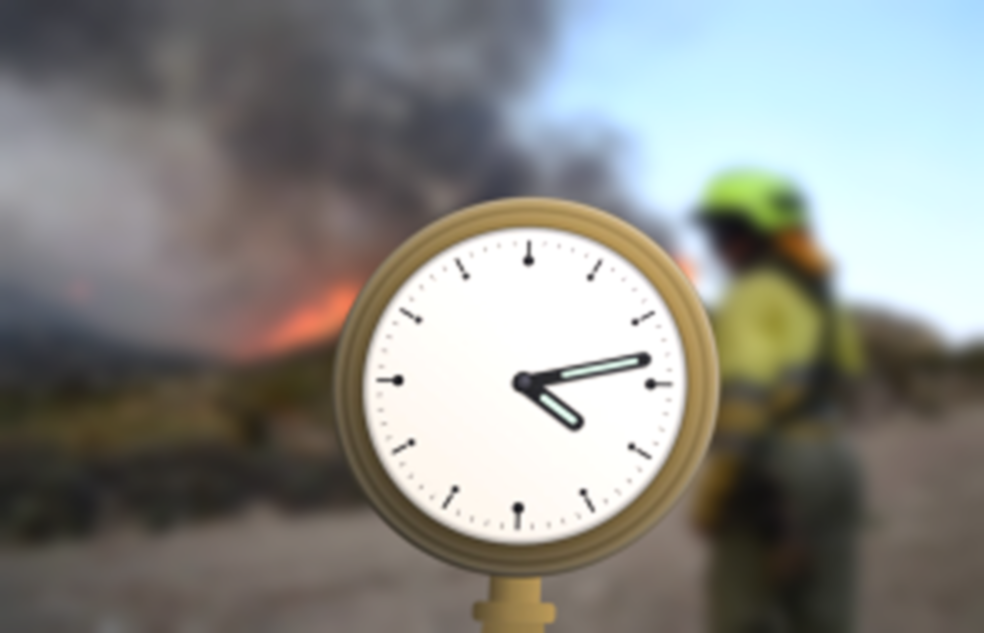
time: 4:13
